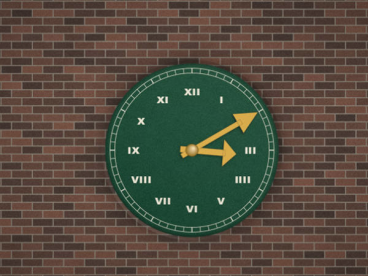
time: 3:10
